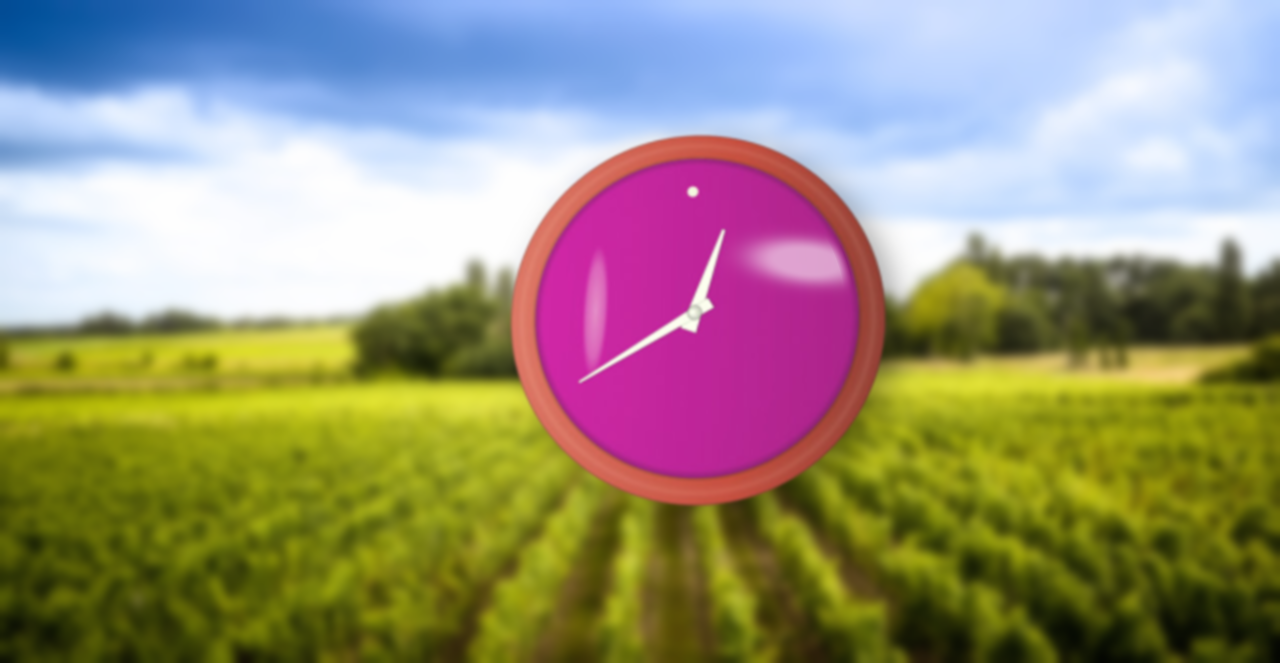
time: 12:40
